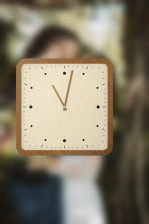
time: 11:02
